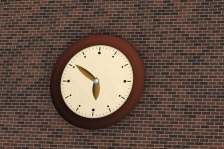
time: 5:51
